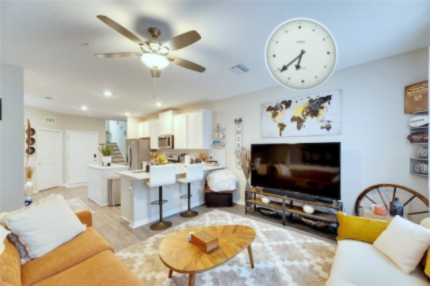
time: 6:39
